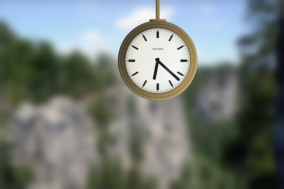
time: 6:22
